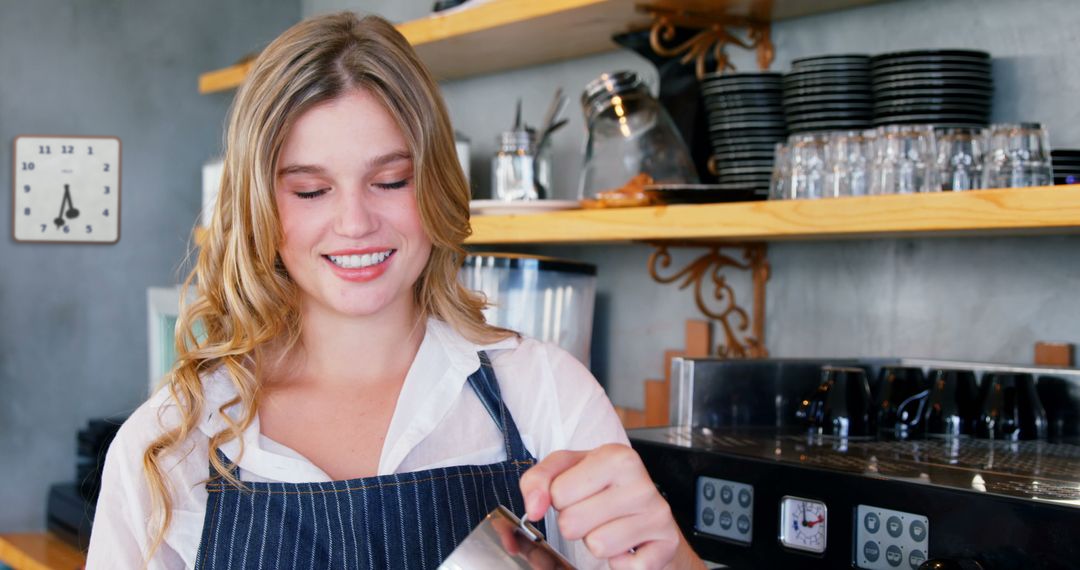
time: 5:32
